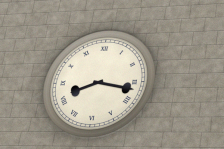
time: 8:17
